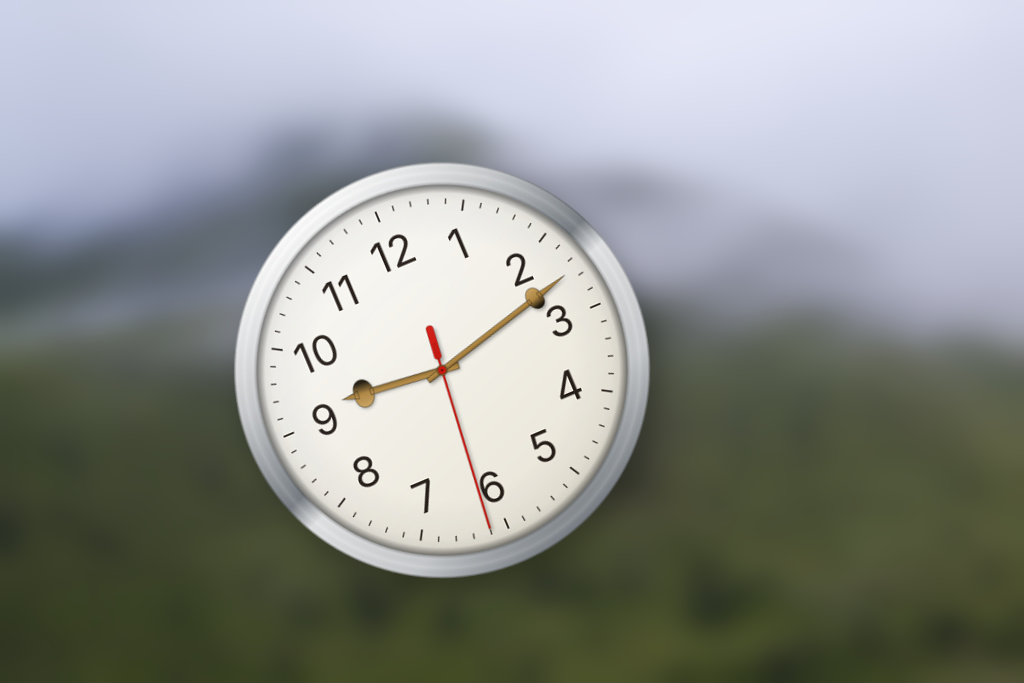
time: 9:12:31
